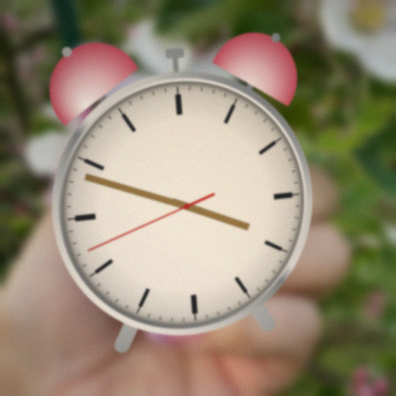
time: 3:48:42
